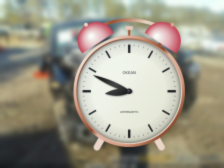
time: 8:49
